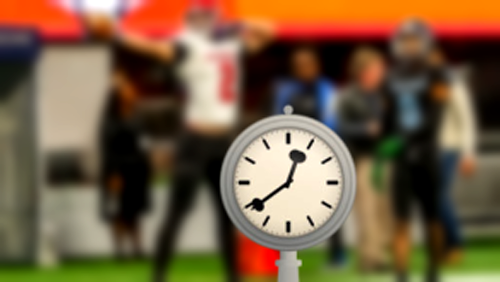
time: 12:39
